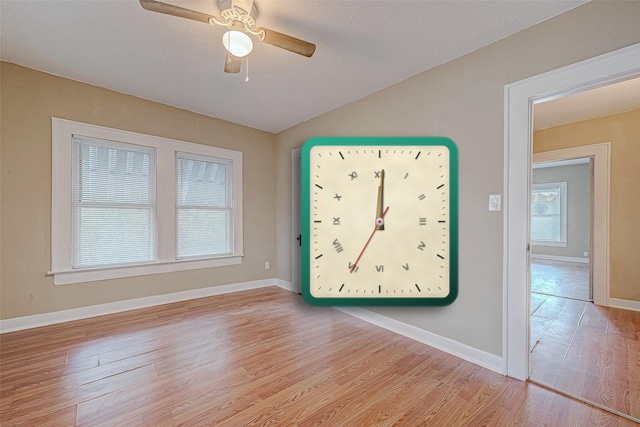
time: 12:00:35
